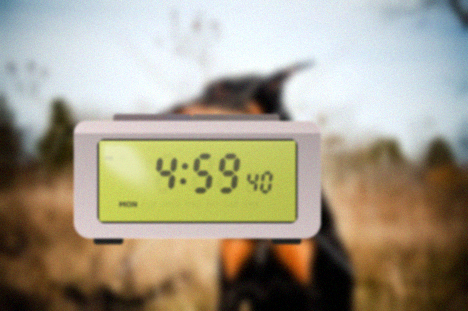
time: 4:59:40
